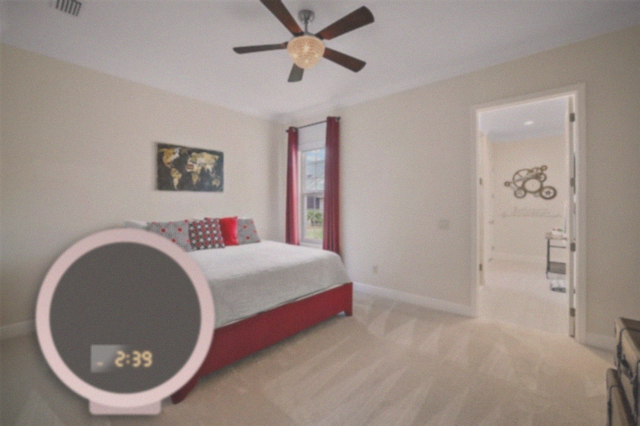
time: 2:39
